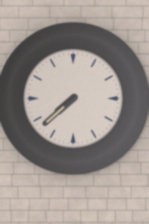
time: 7:38
